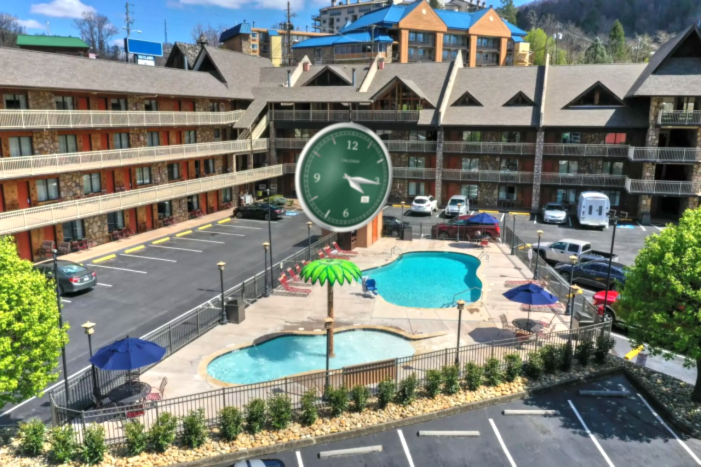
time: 4:16
